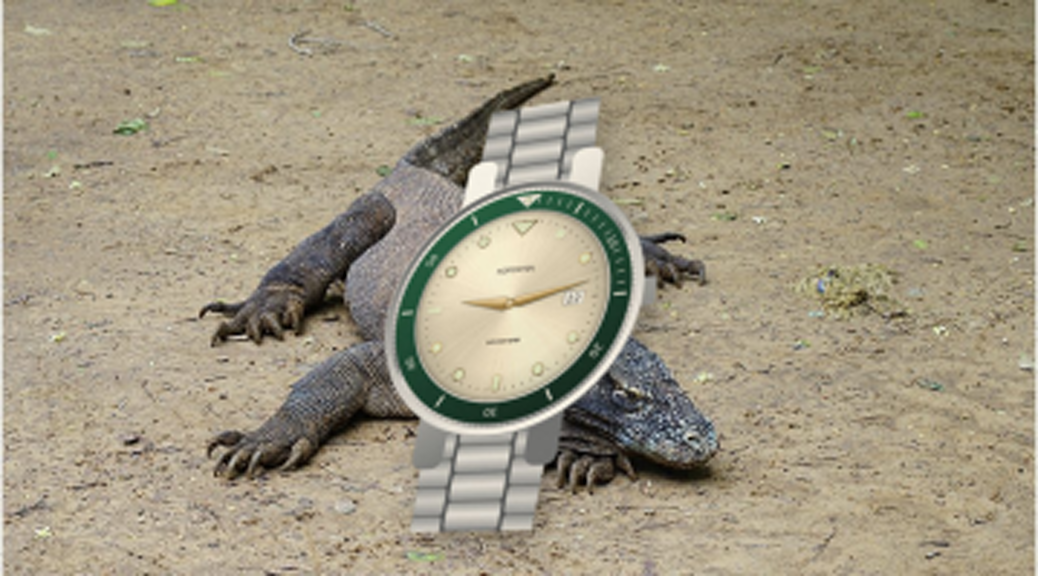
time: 9:13
